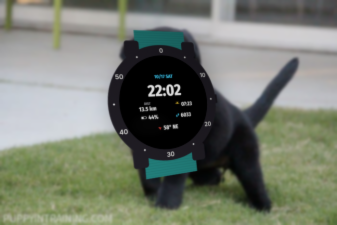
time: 22:02
